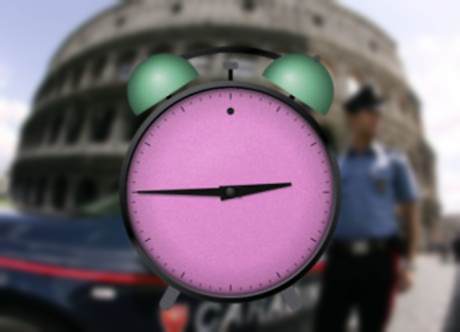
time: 2:45
